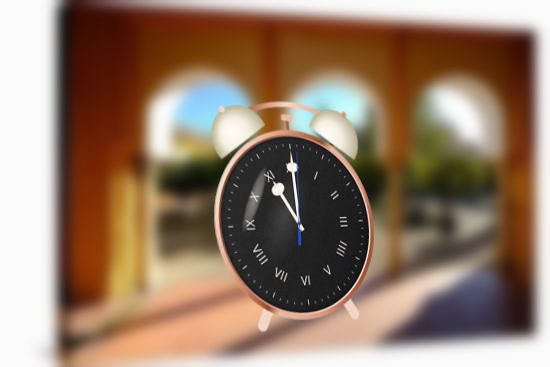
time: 11:00:01
